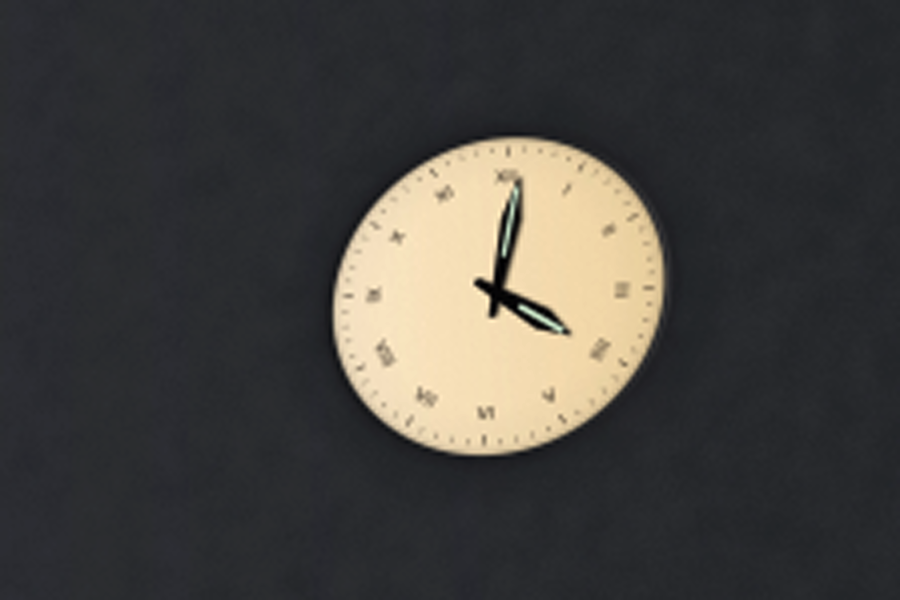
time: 4:01
